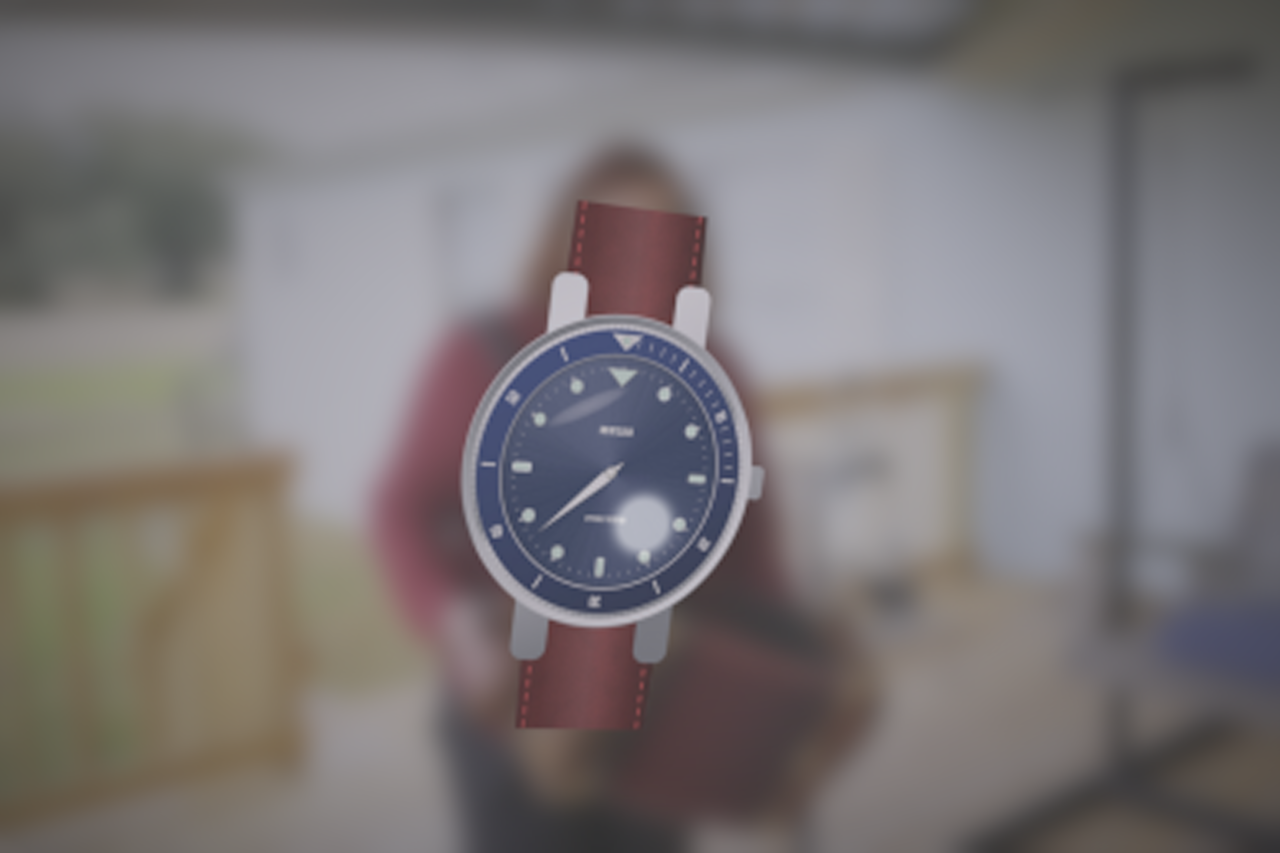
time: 7:38
